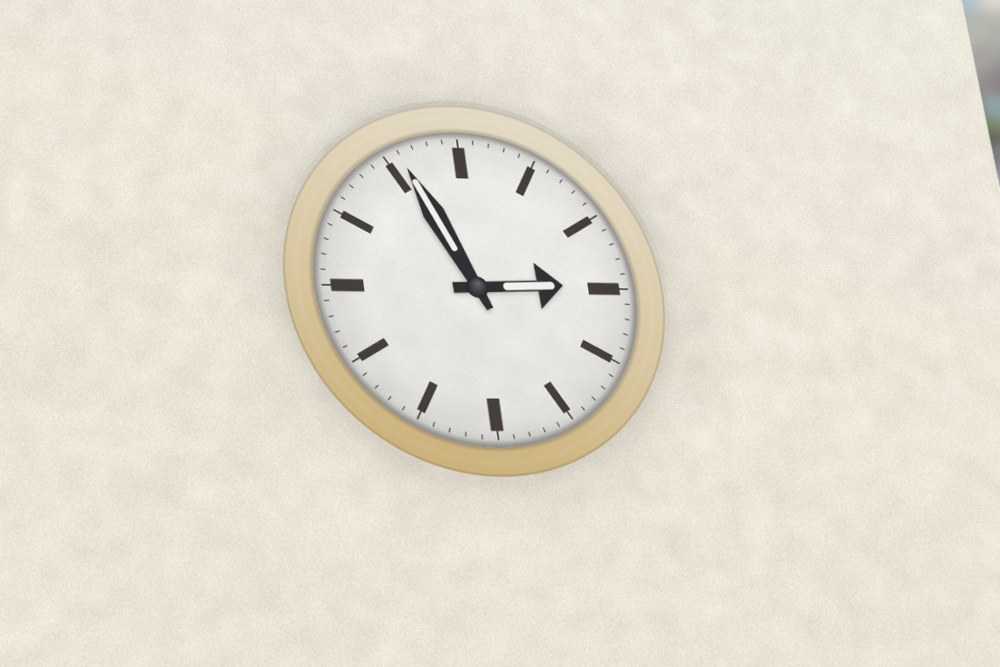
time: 2:56
